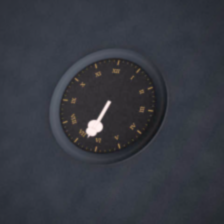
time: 6:33
